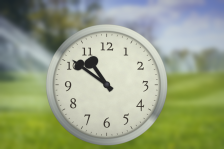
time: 10:51
